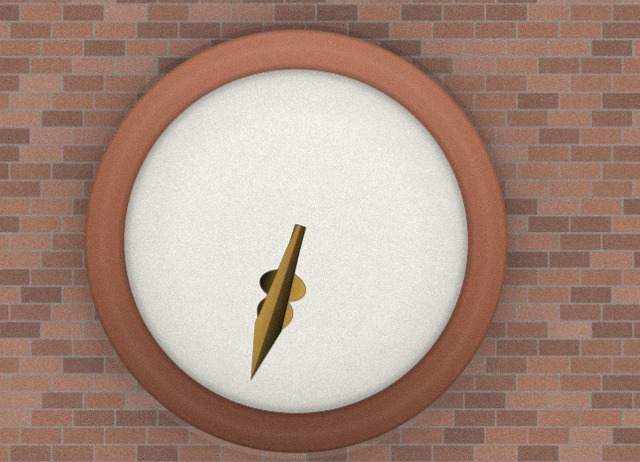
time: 6:33
